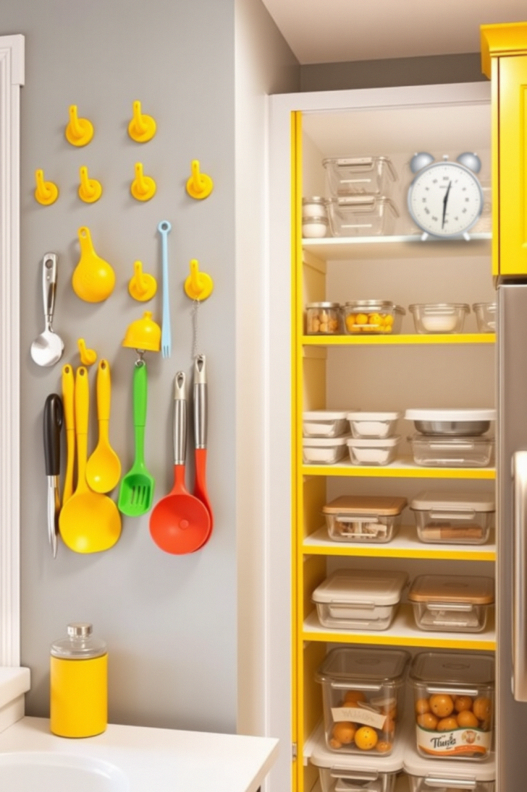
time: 12:31
